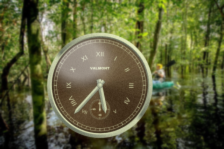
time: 5:37
